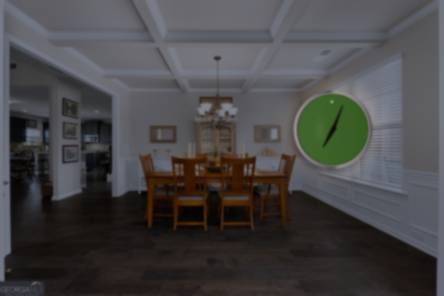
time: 7:04
